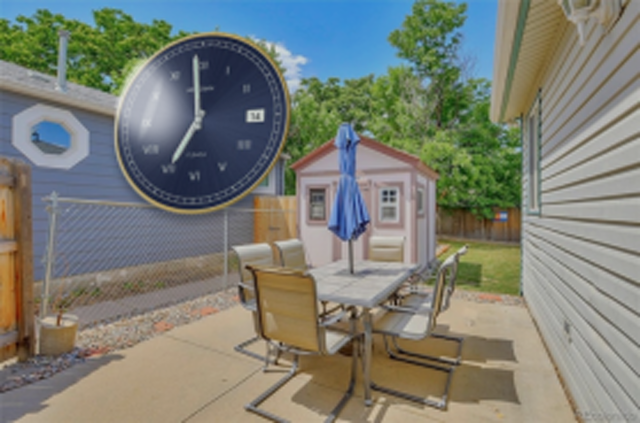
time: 6:59
